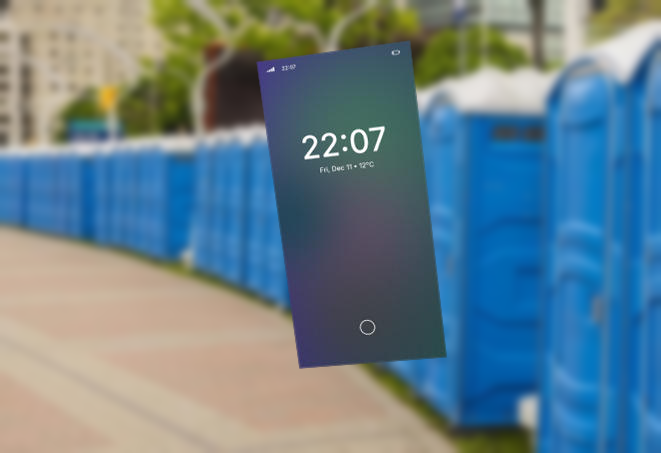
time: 22:07
